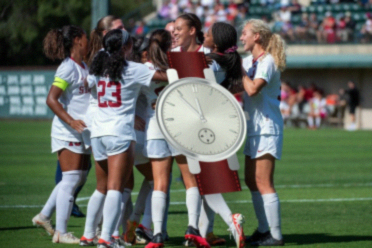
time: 11:54
